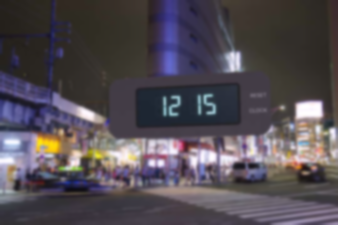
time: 12:15
